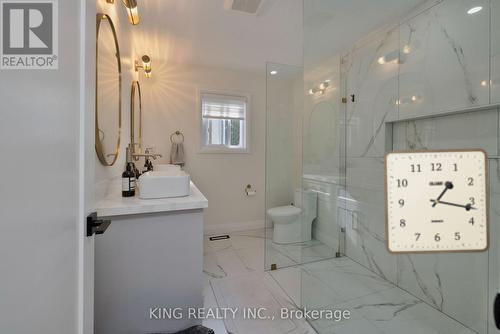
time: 1:17
